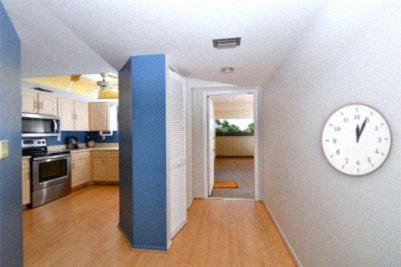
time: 12:04
